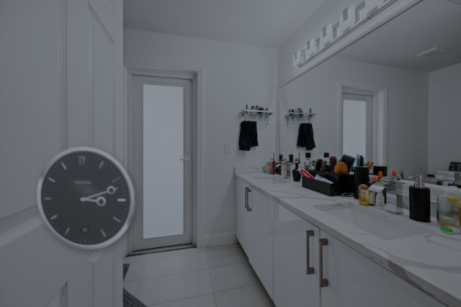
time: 3:12
